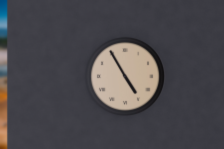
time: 4:55
